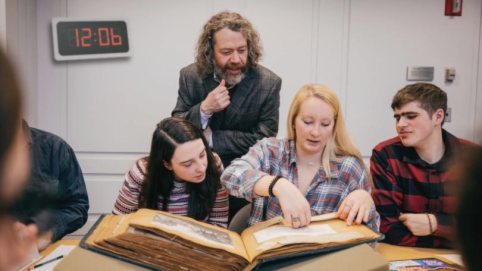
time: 12:06
